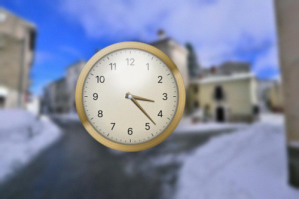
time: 3:23
